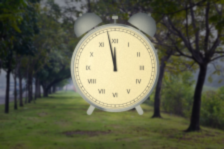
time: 11:58
